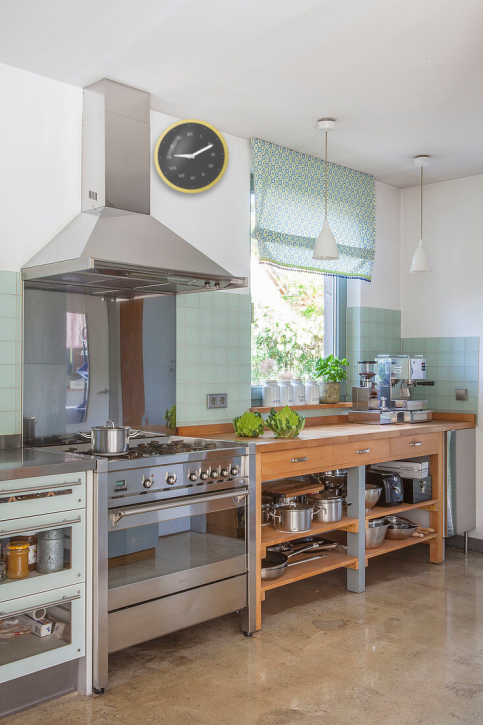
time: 9:11
